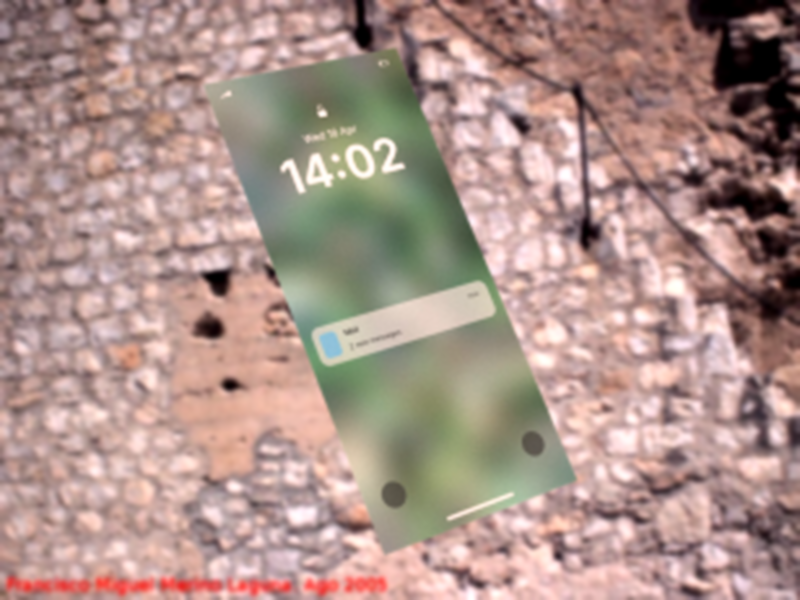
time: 14:02
